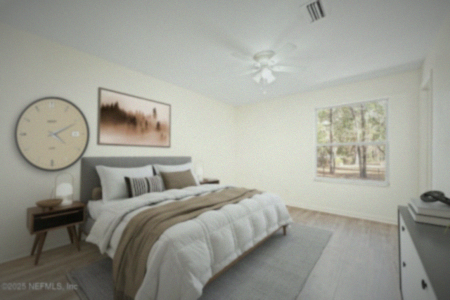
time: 4:11
